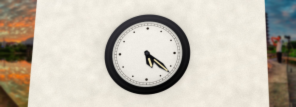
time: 5:22
